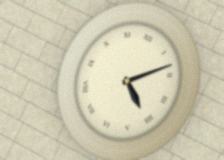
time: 4:08
